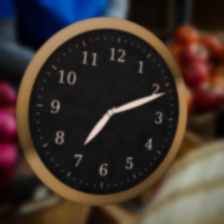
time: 7:11
